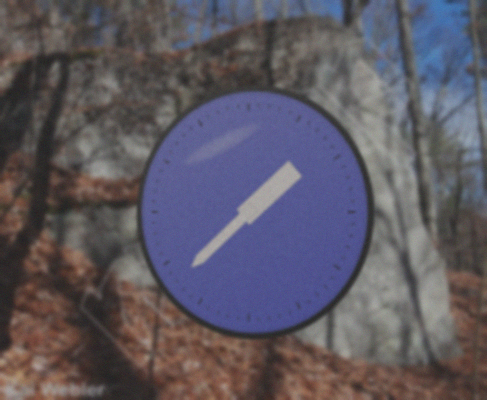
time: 1:38
